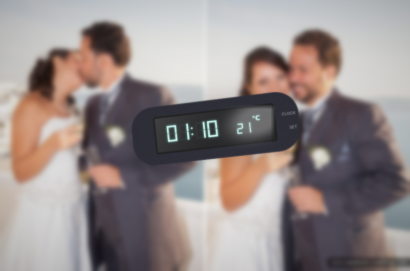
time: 1:10
